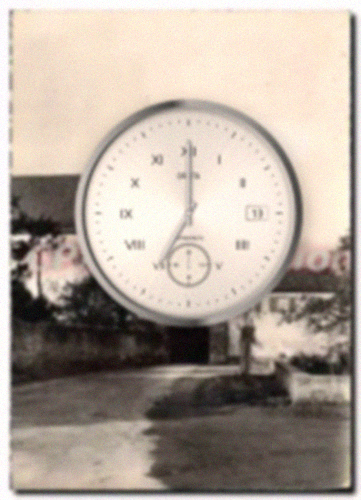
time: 7:00
